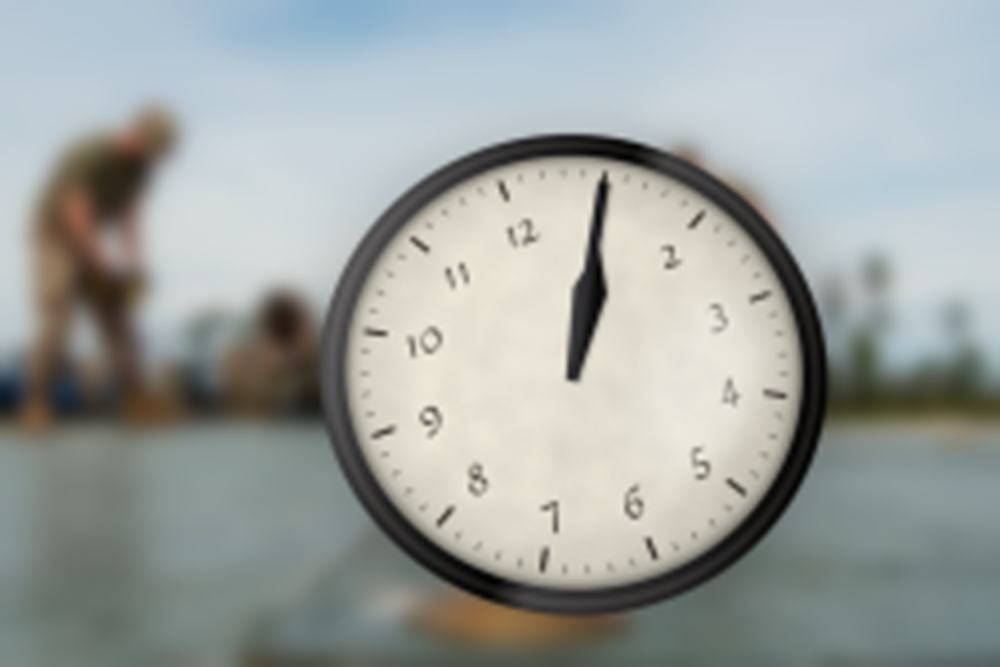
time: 1:05
